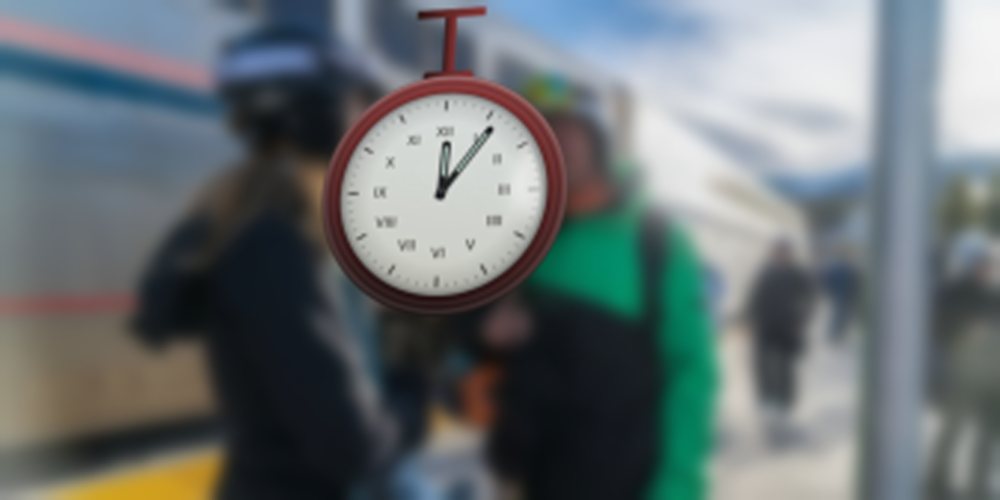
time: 12:06
